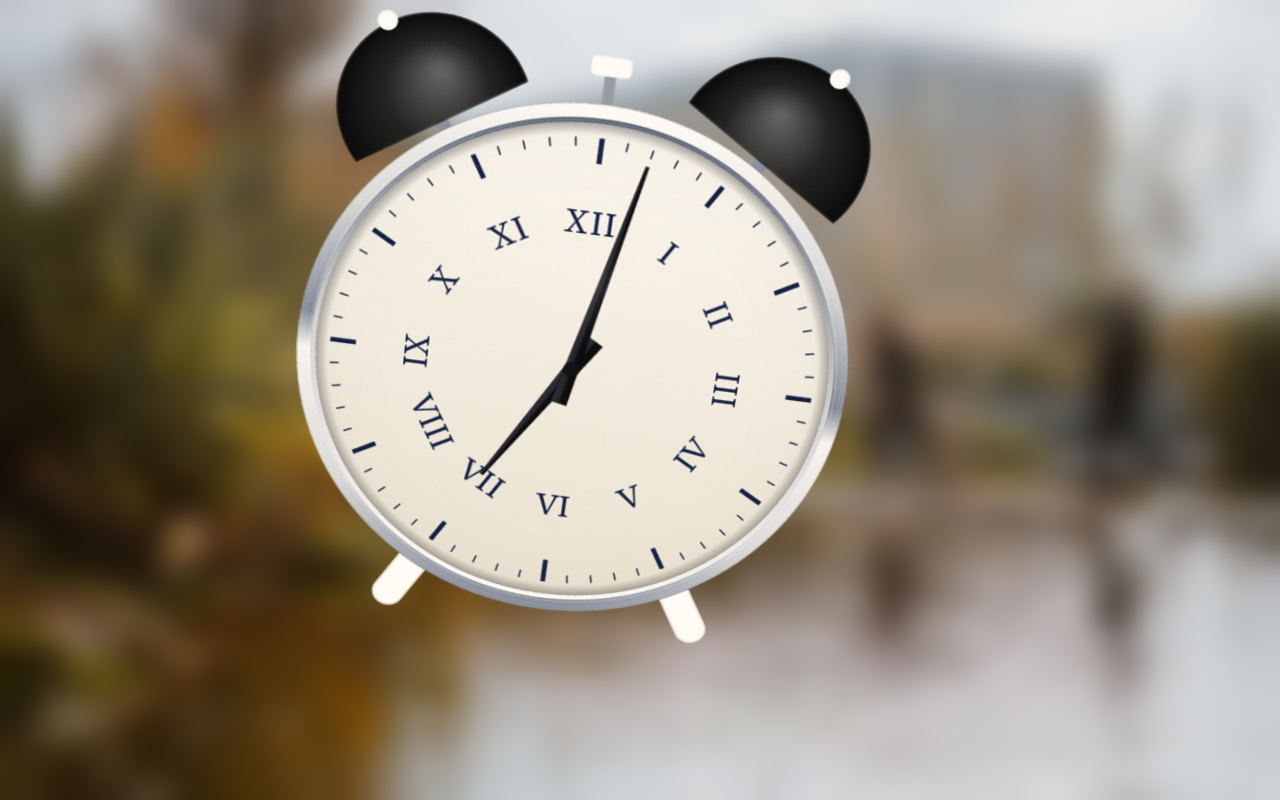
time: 7:02
